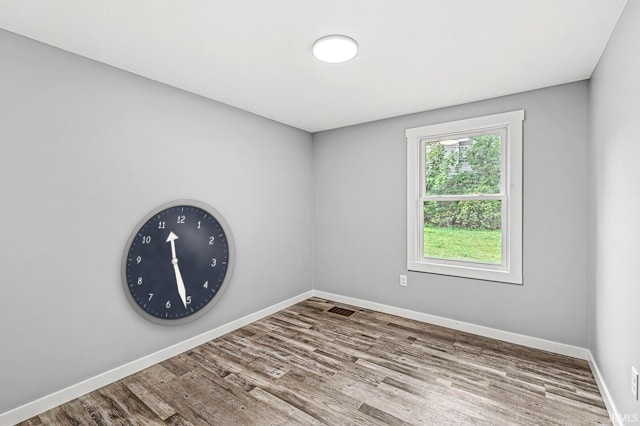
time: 11:26
